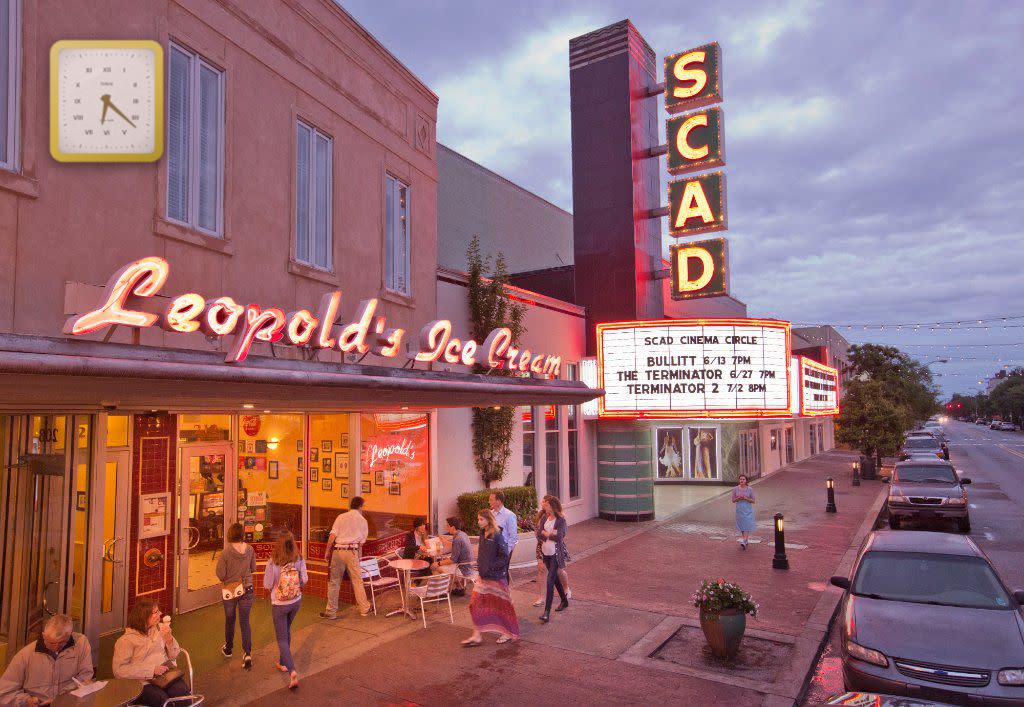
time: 6:22
